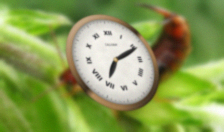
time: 7:11
